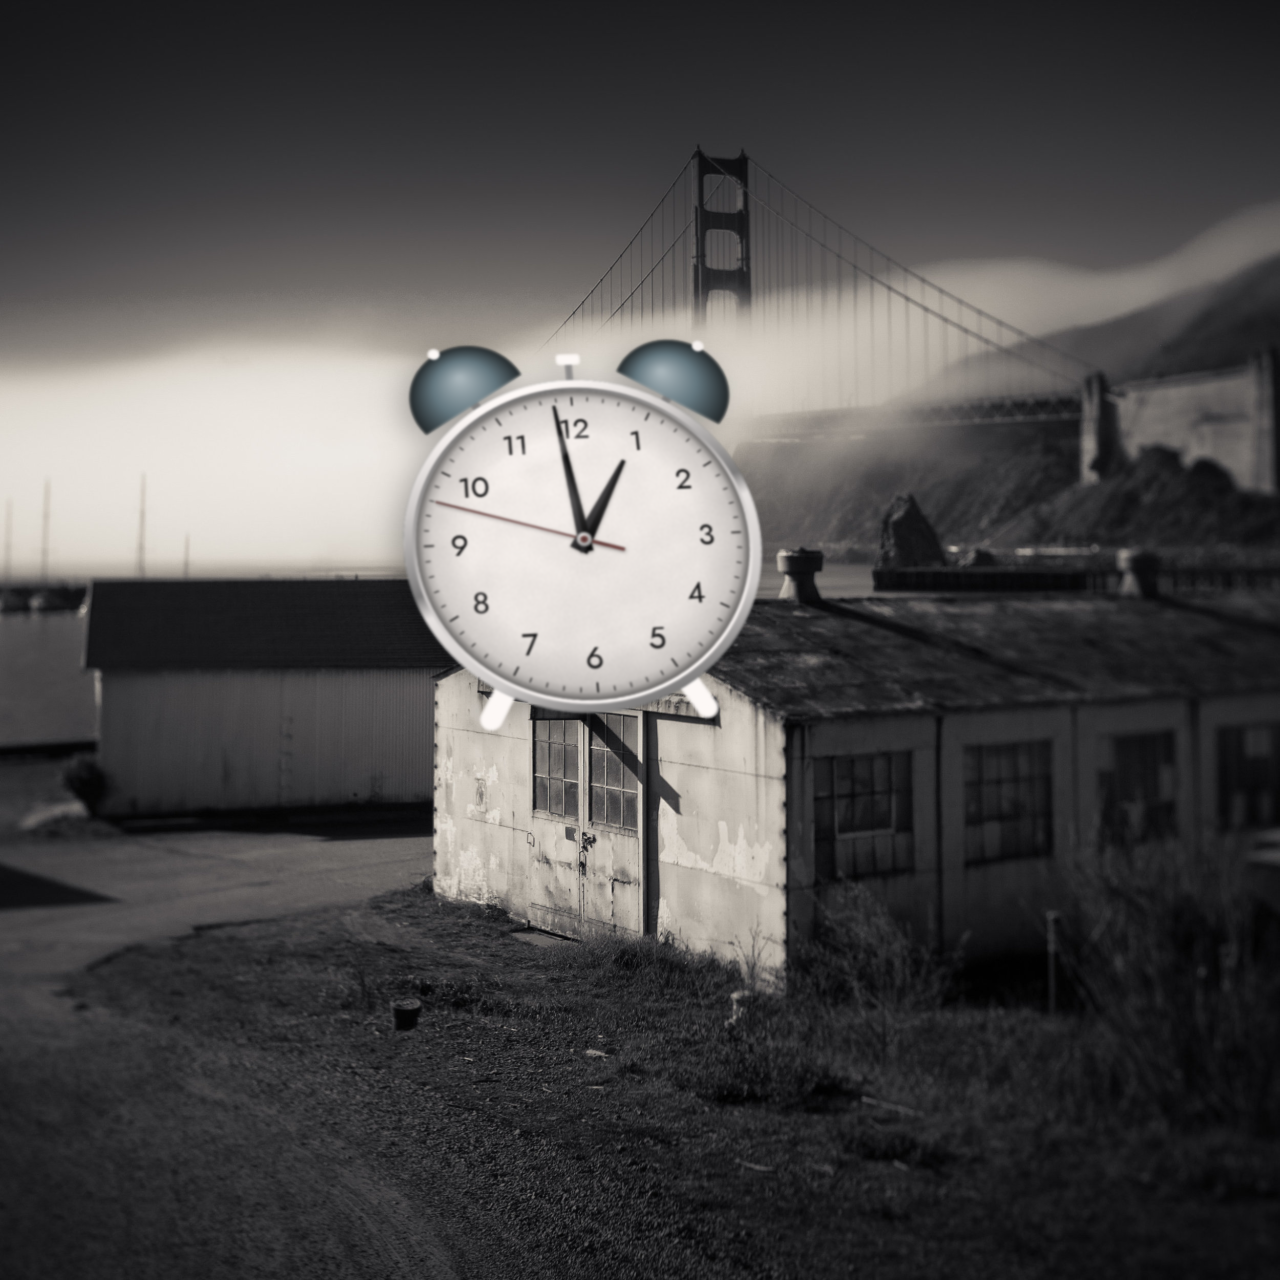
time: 12:58:48
